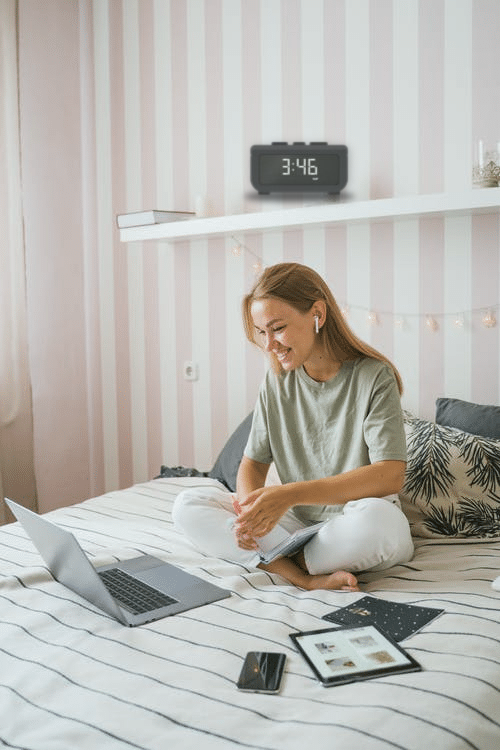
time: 3:46
